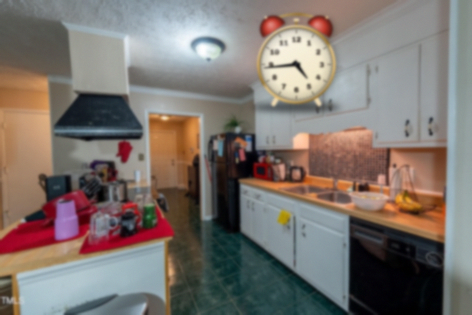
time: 4:44
